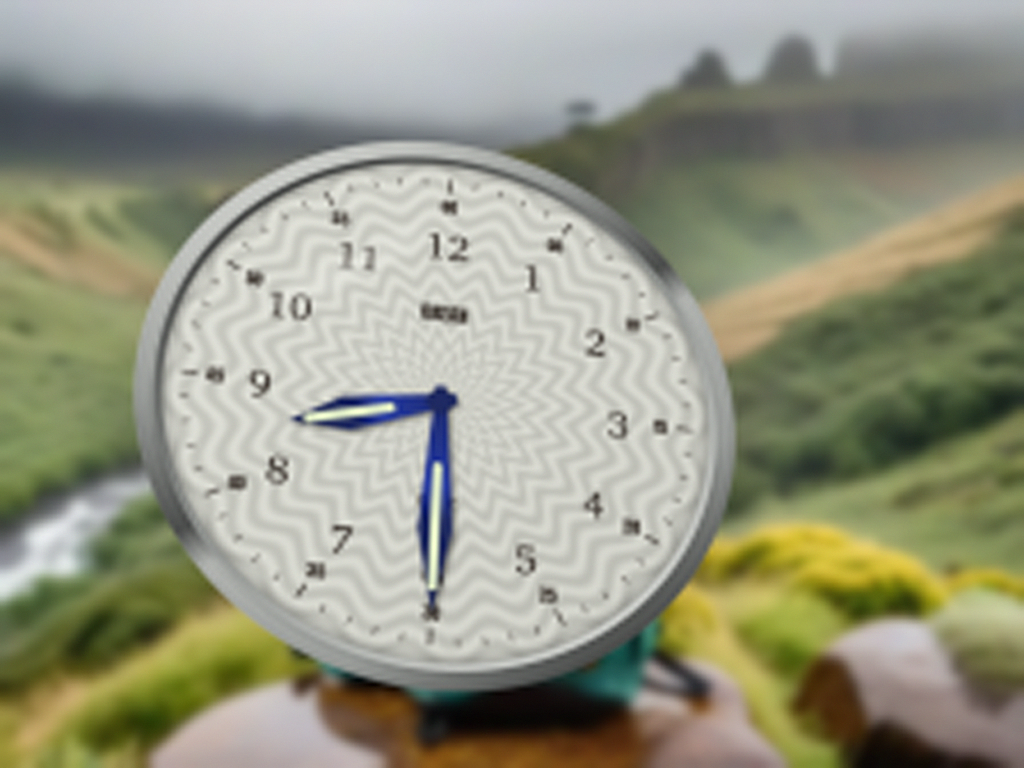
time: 8:30
